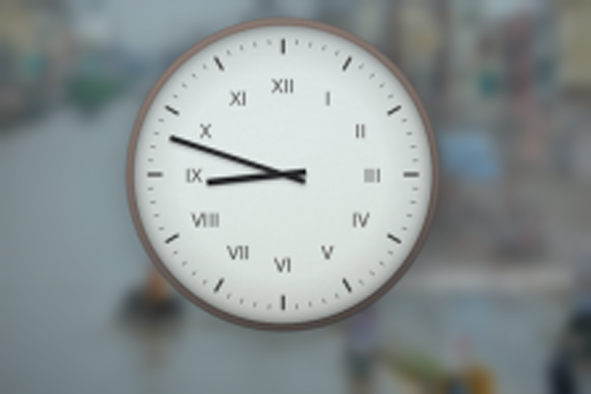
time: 8:48
